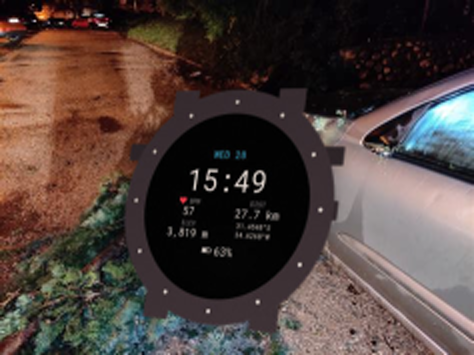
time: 15:49
